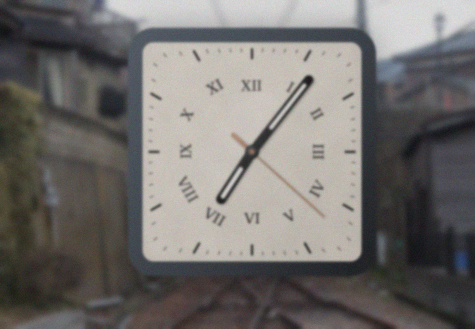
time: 7:06:22
